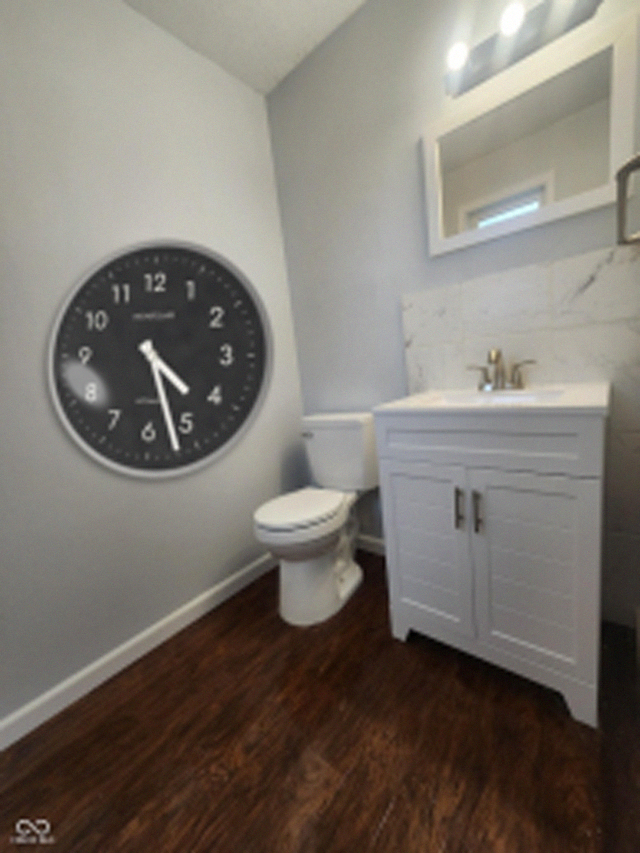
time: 4:27
